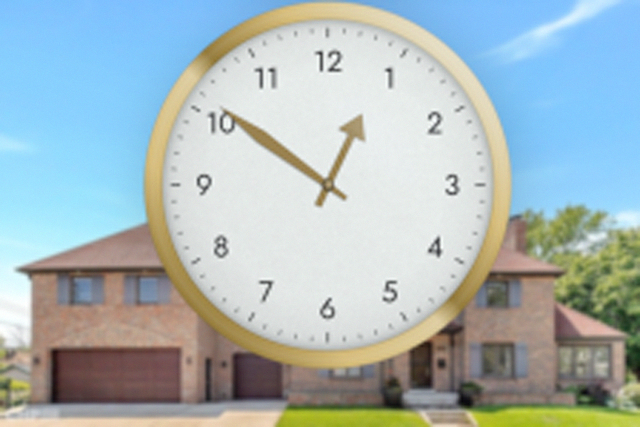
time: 12:51
